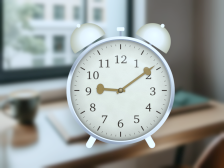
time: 9:09
